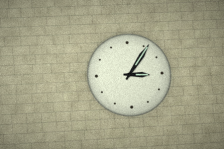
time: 3:06
